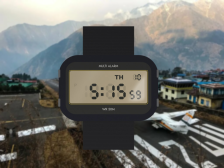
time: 5:15:59
